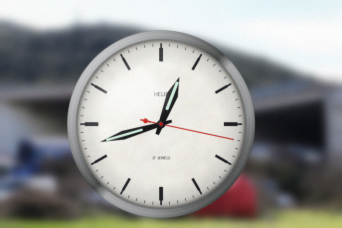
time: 12:42:17
